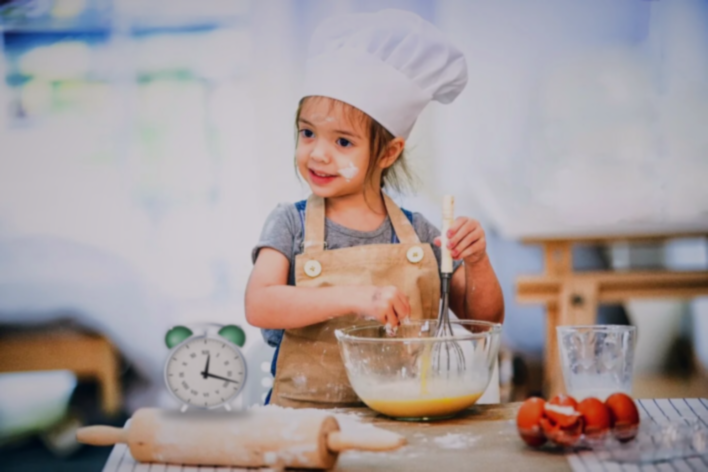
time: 12:18
